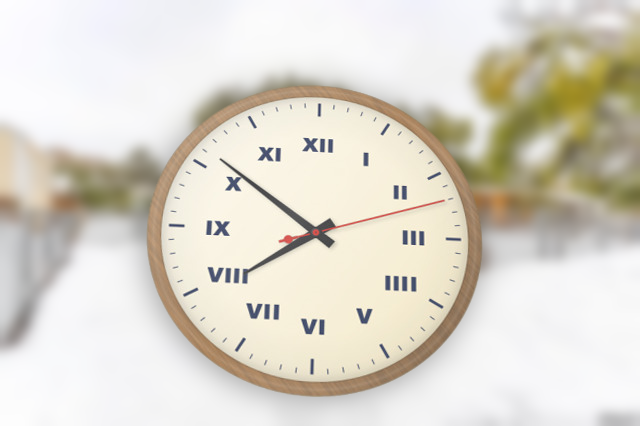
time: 7:51:12
